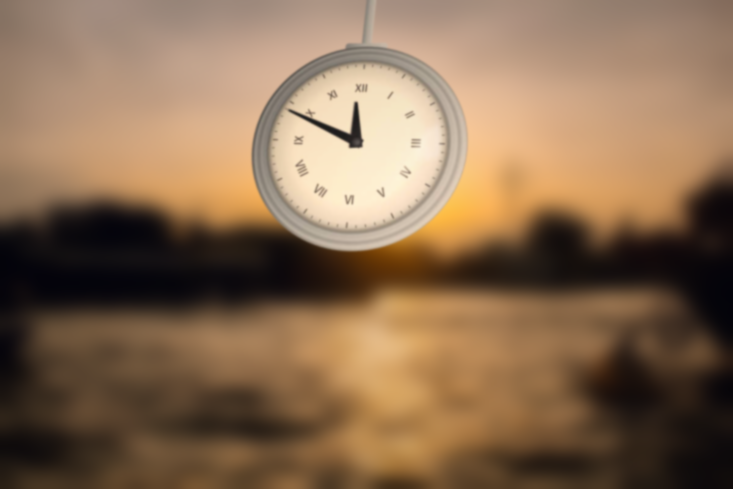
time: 11:49
